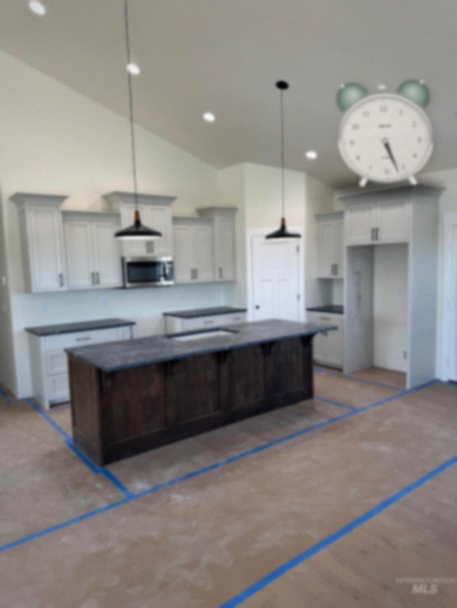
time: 5:27
